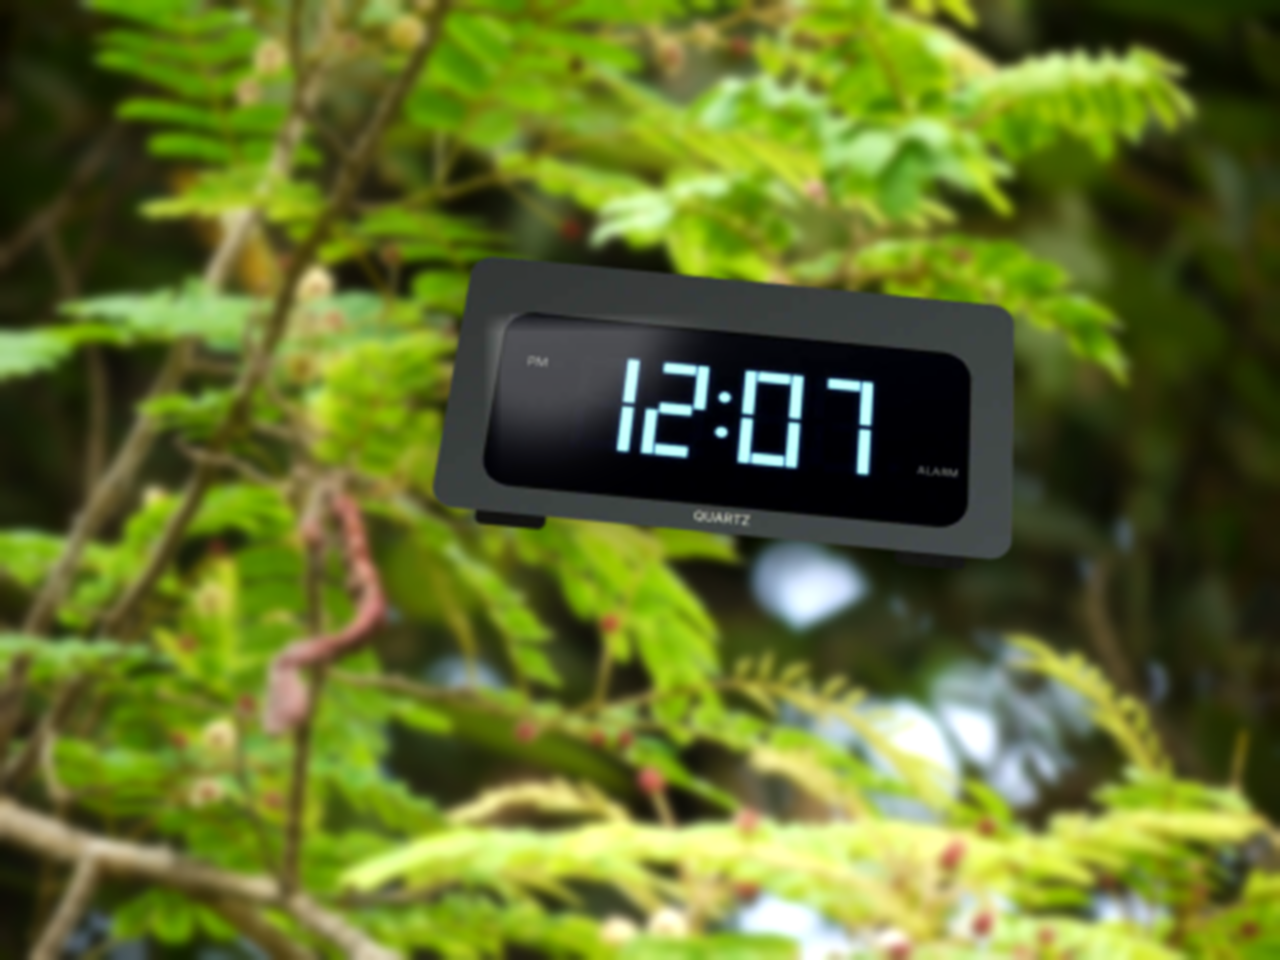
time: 12:07
